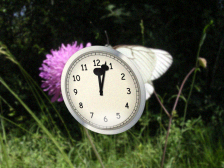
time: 12:03
